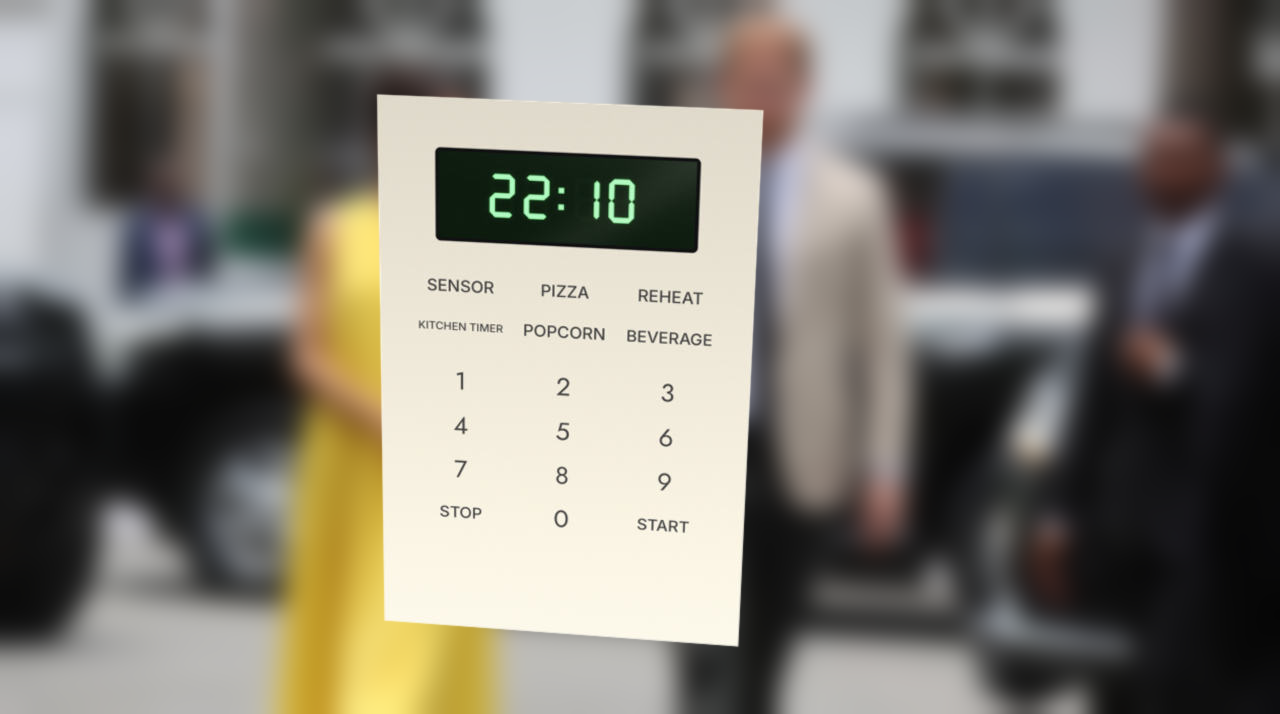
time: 22:10
